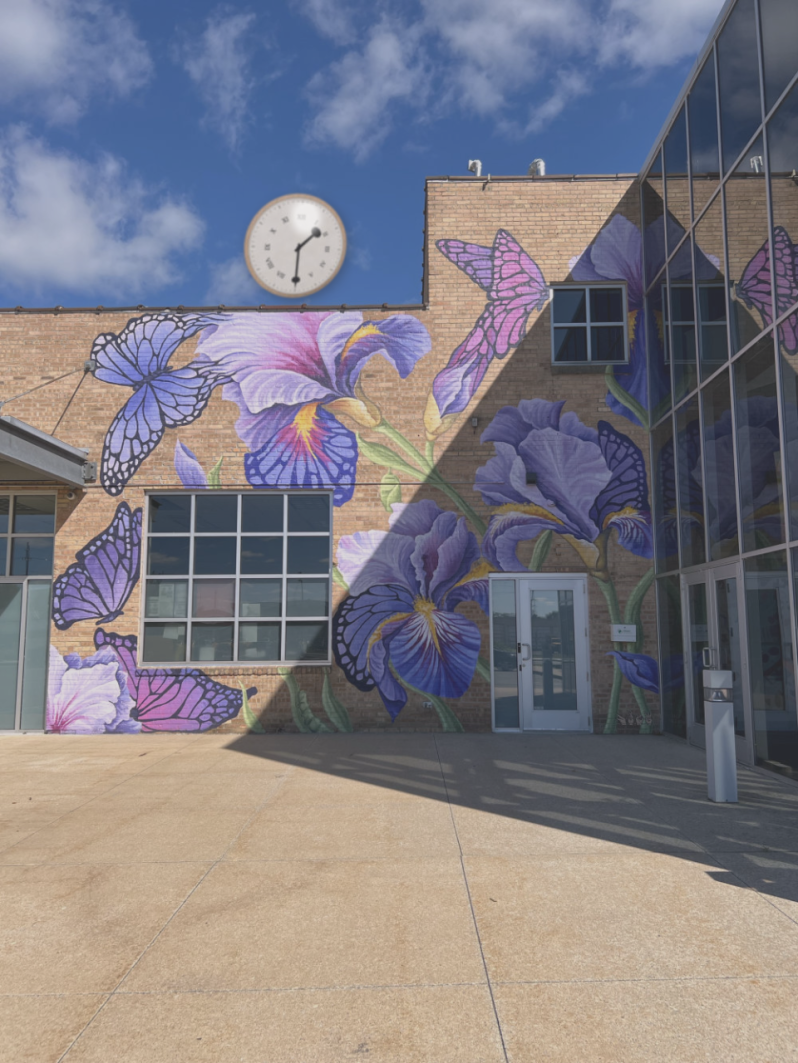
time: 1:30
